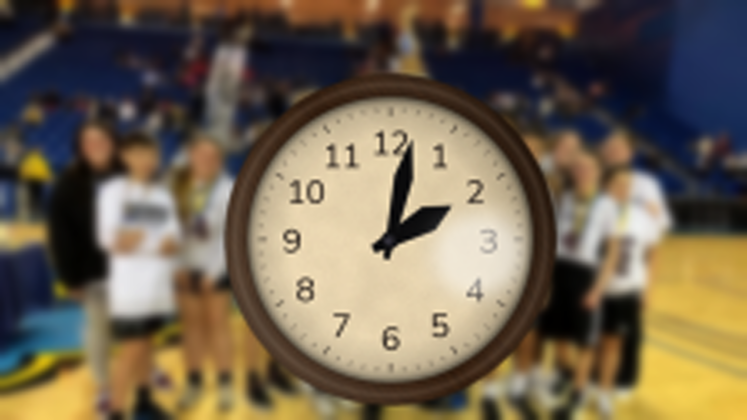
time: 2:02
